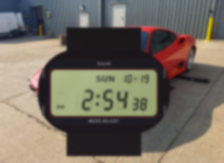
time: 2:54:38
